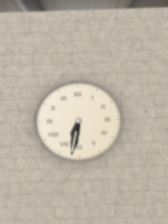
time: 6:32
